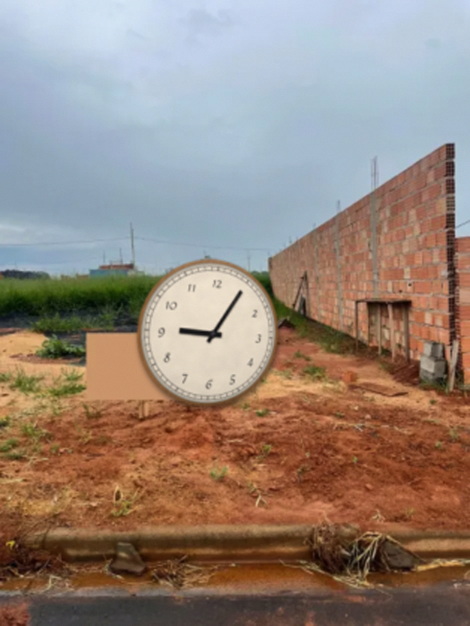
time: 9:05
